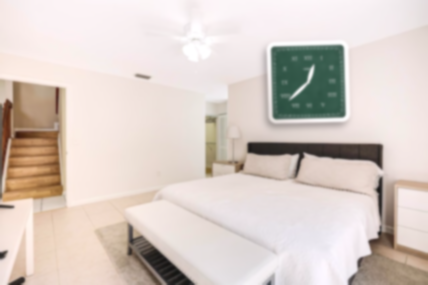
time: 12:38
